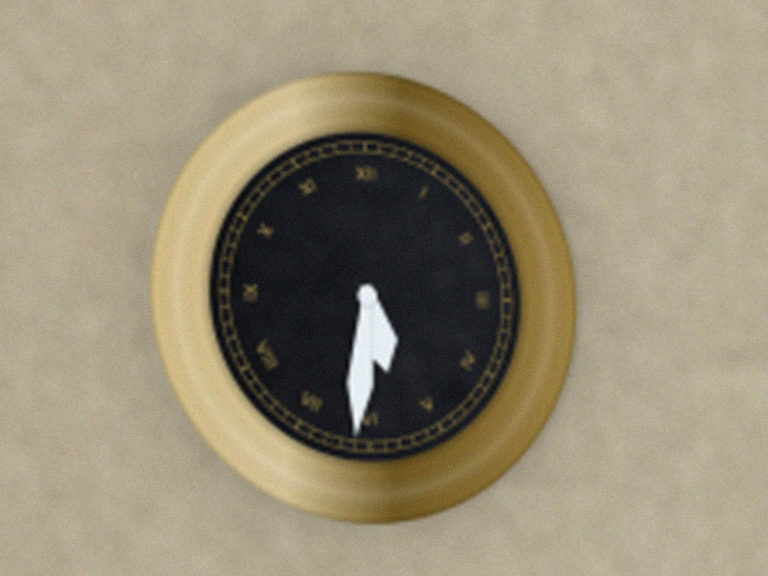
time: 5:31
